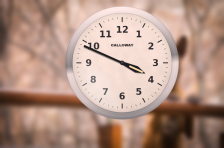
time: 3:49
